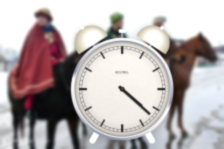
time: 4:22
